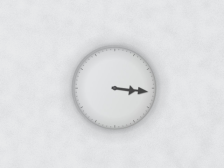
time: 3:16
